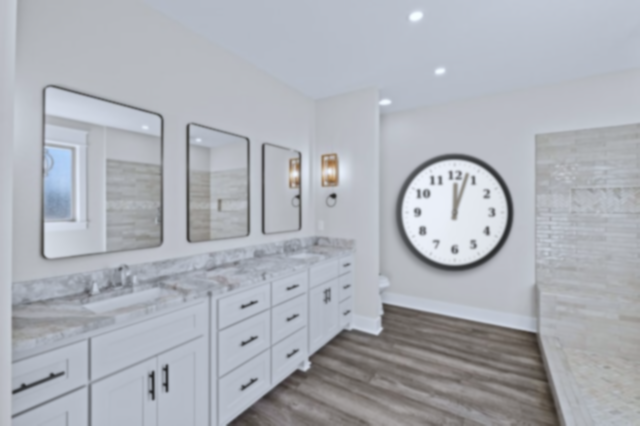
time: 12:03
